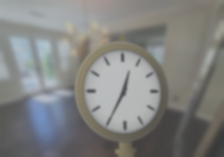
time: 12:35
